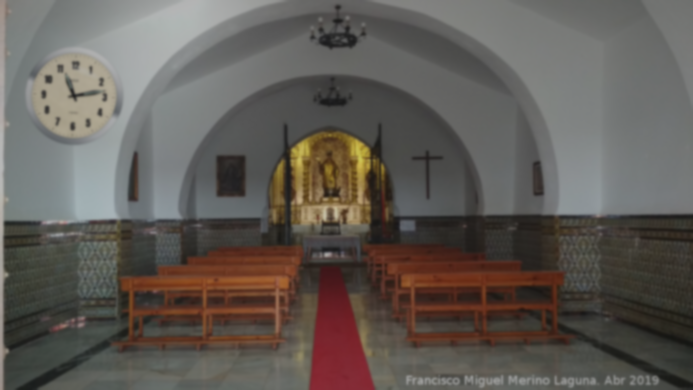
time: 11:13
